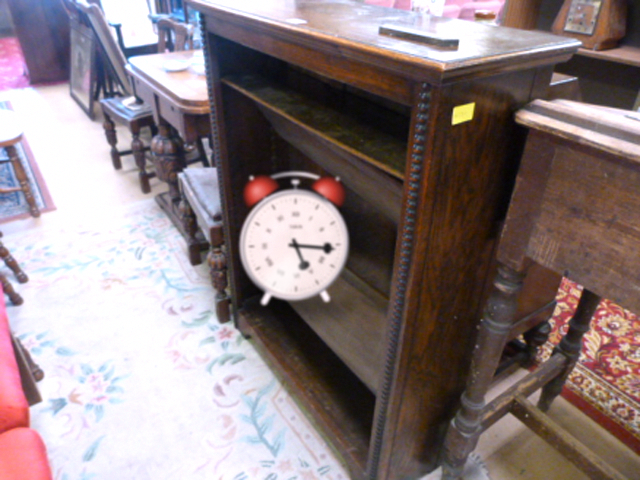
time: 5:16
